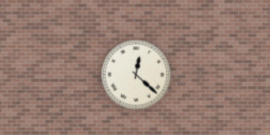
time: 12:22
